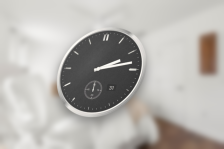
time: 2:13
